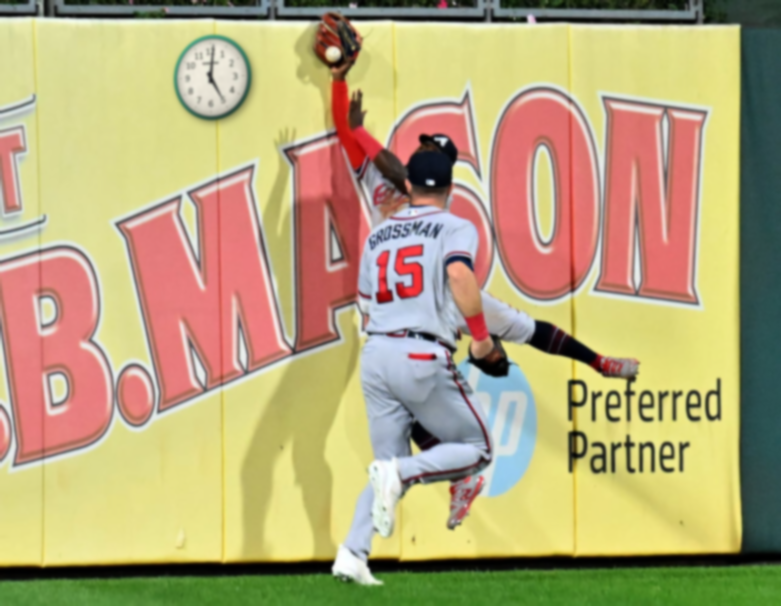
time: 5:01
